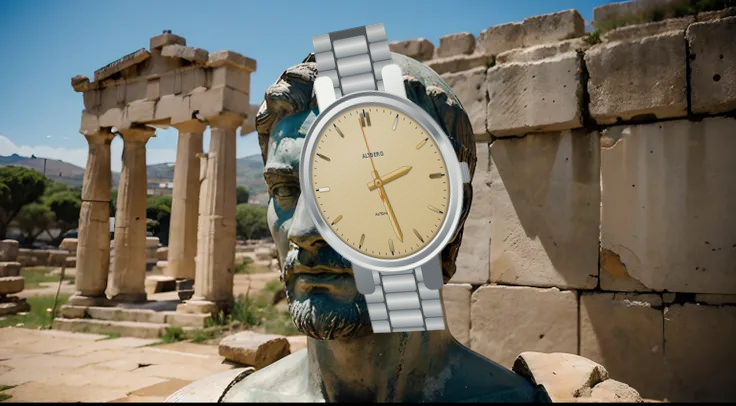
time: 2:27:59
